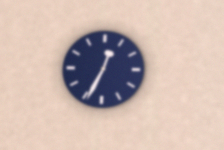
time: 12:34
